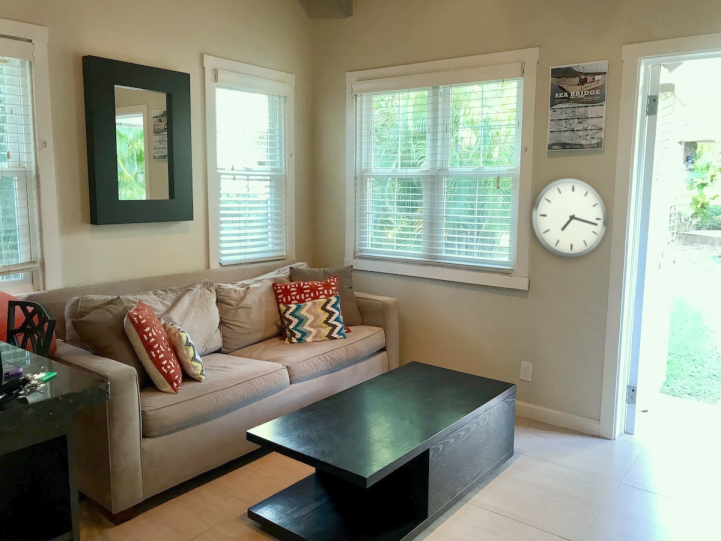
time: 7:17
